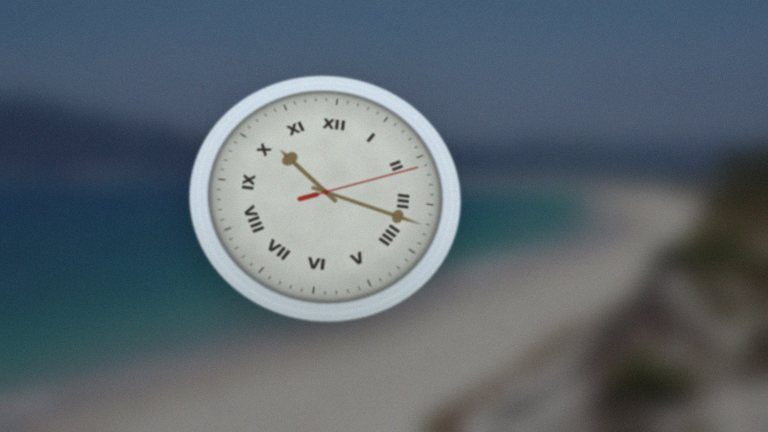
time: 10:17:11
